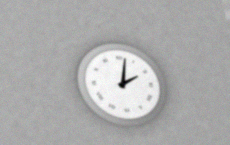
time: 2:02
